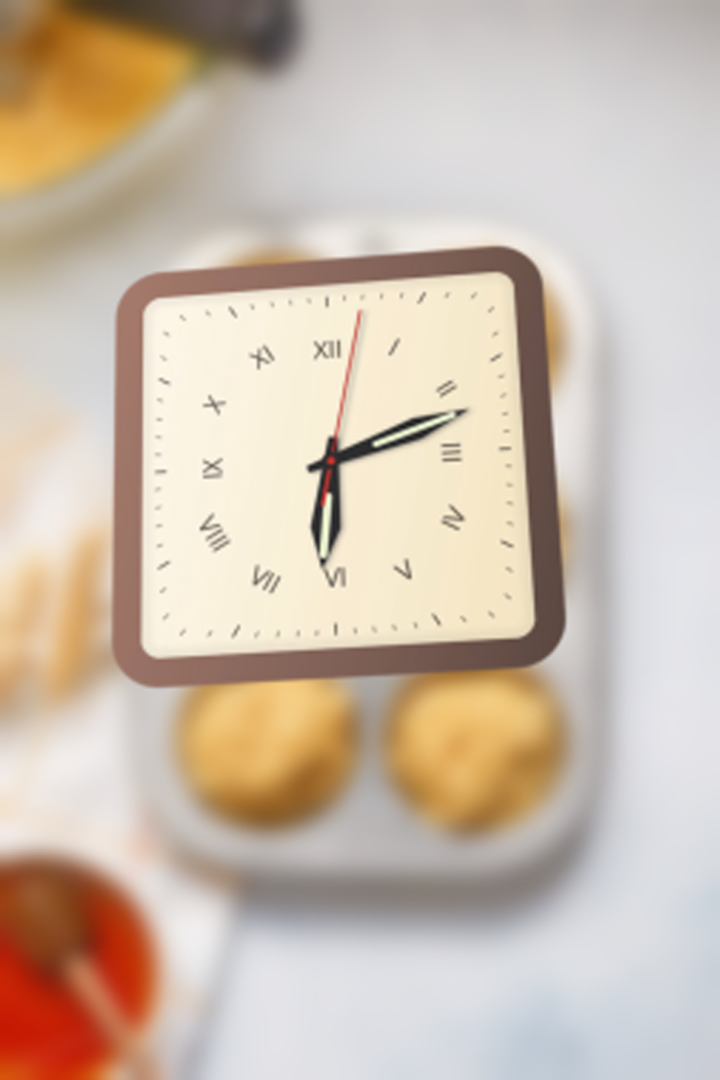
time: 6:12:02
